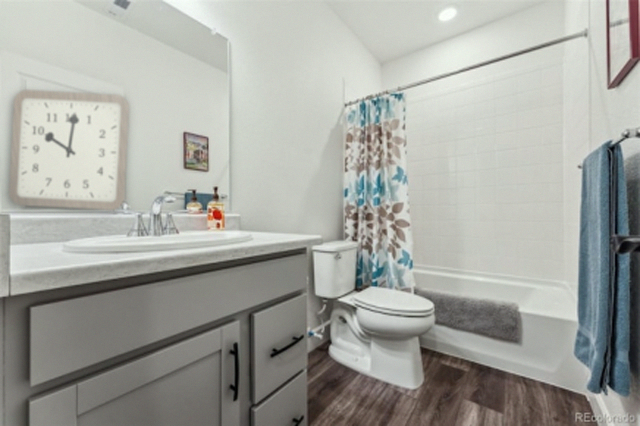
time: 10:01
